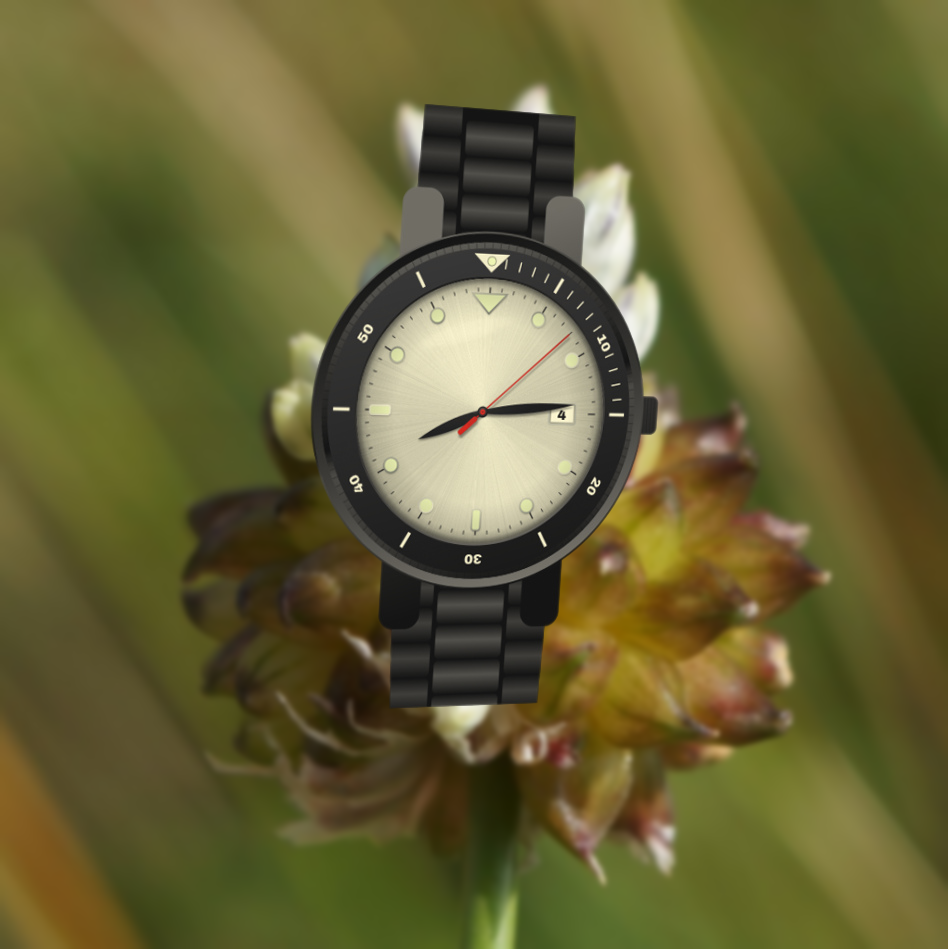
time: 8:14:08
